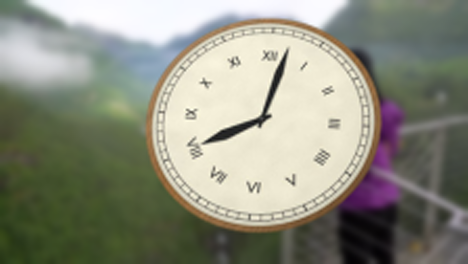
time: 8:02
